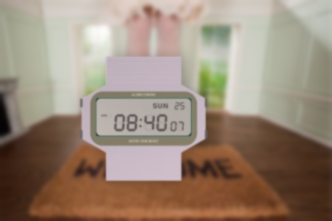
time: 8:40:07
